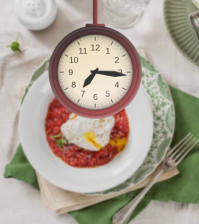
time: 7:16
